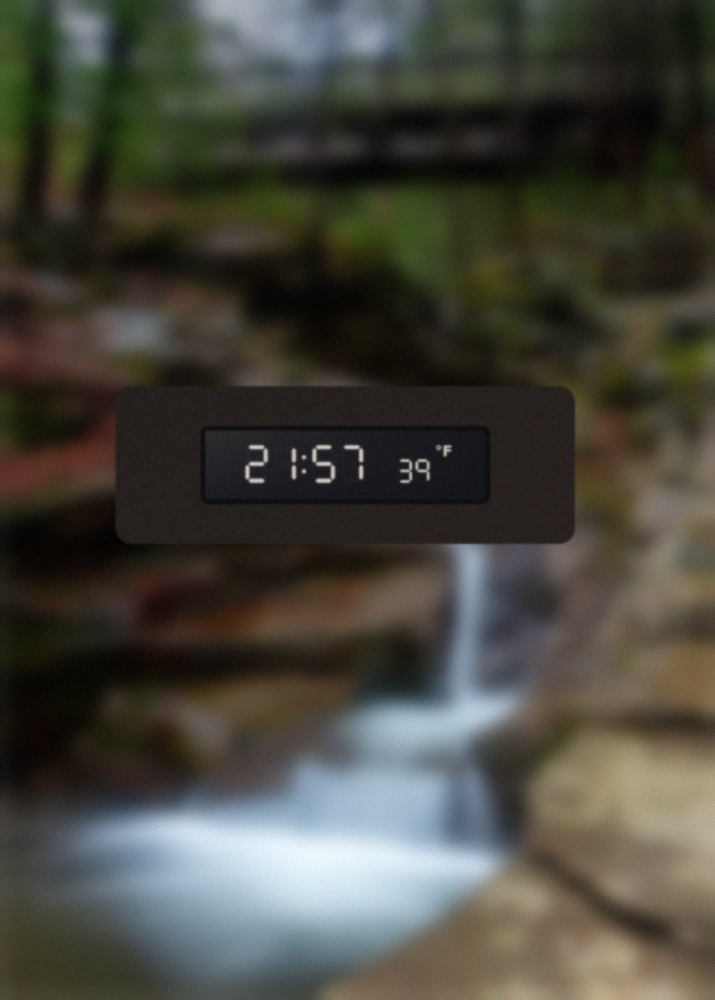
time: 21:57
